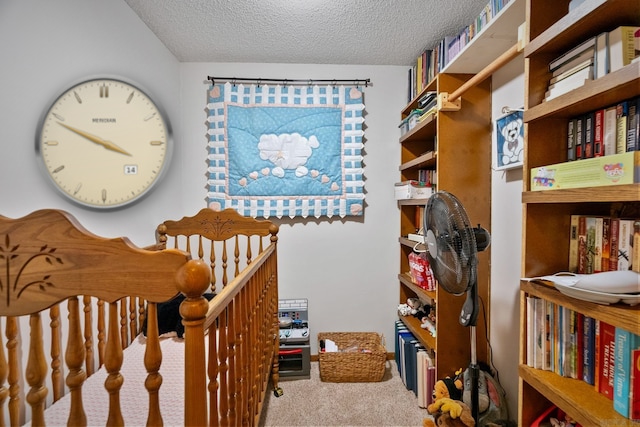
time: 3:49
